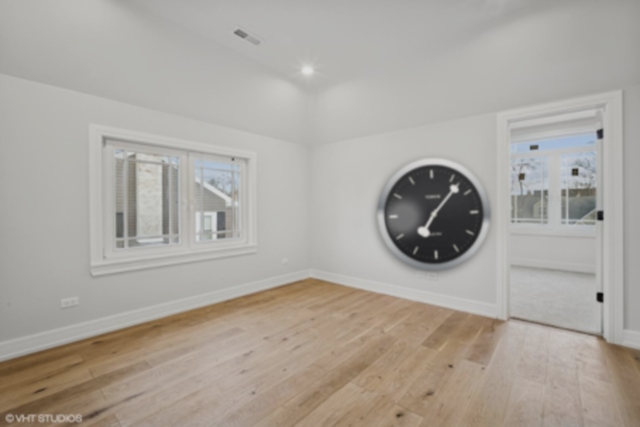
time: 7:07
